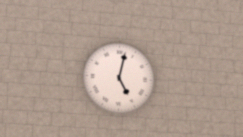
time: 5:02
